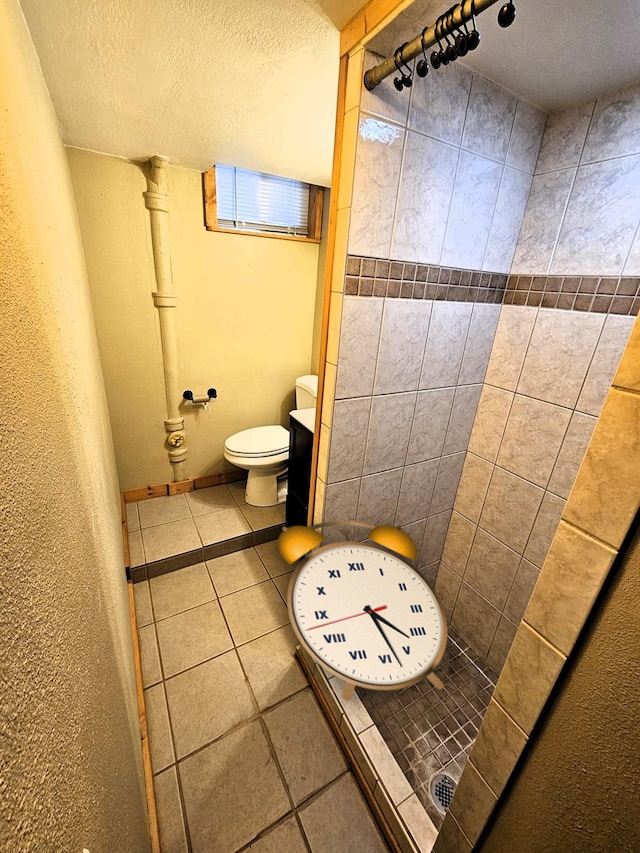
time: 4:27:43
